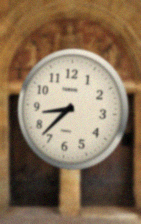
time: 8:37
